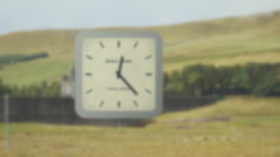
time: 12:23
